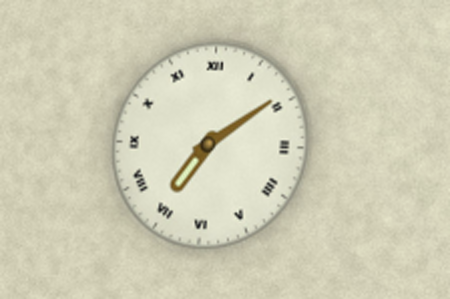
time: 7:09
